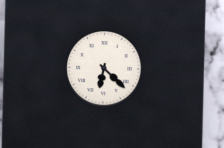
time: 6:22
